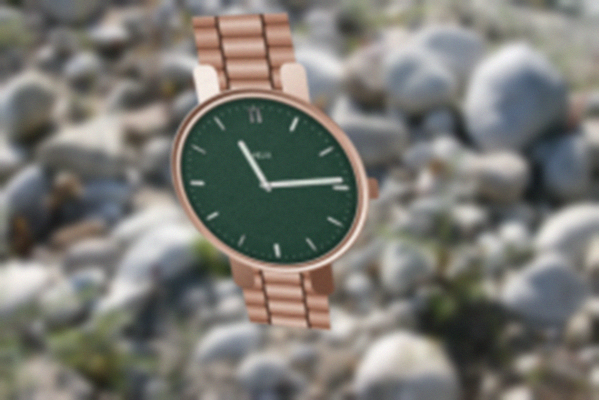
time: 11:14
